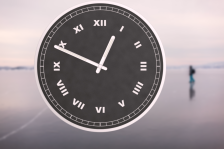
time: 12:49
